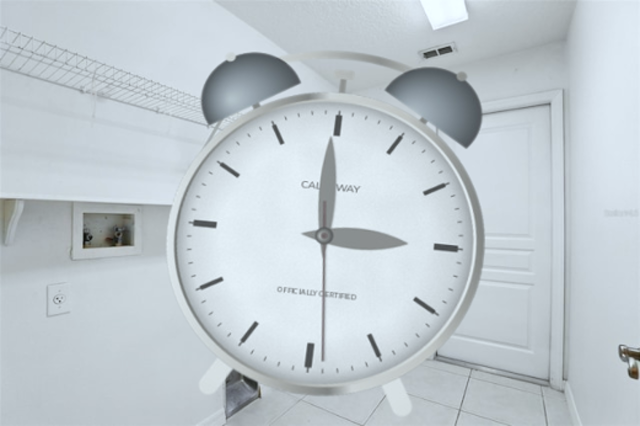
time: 2:59:29
